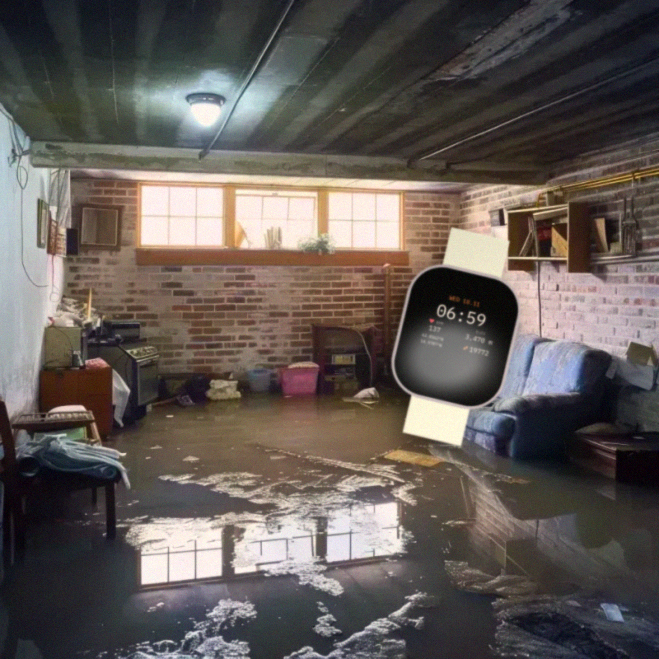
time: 6:59
